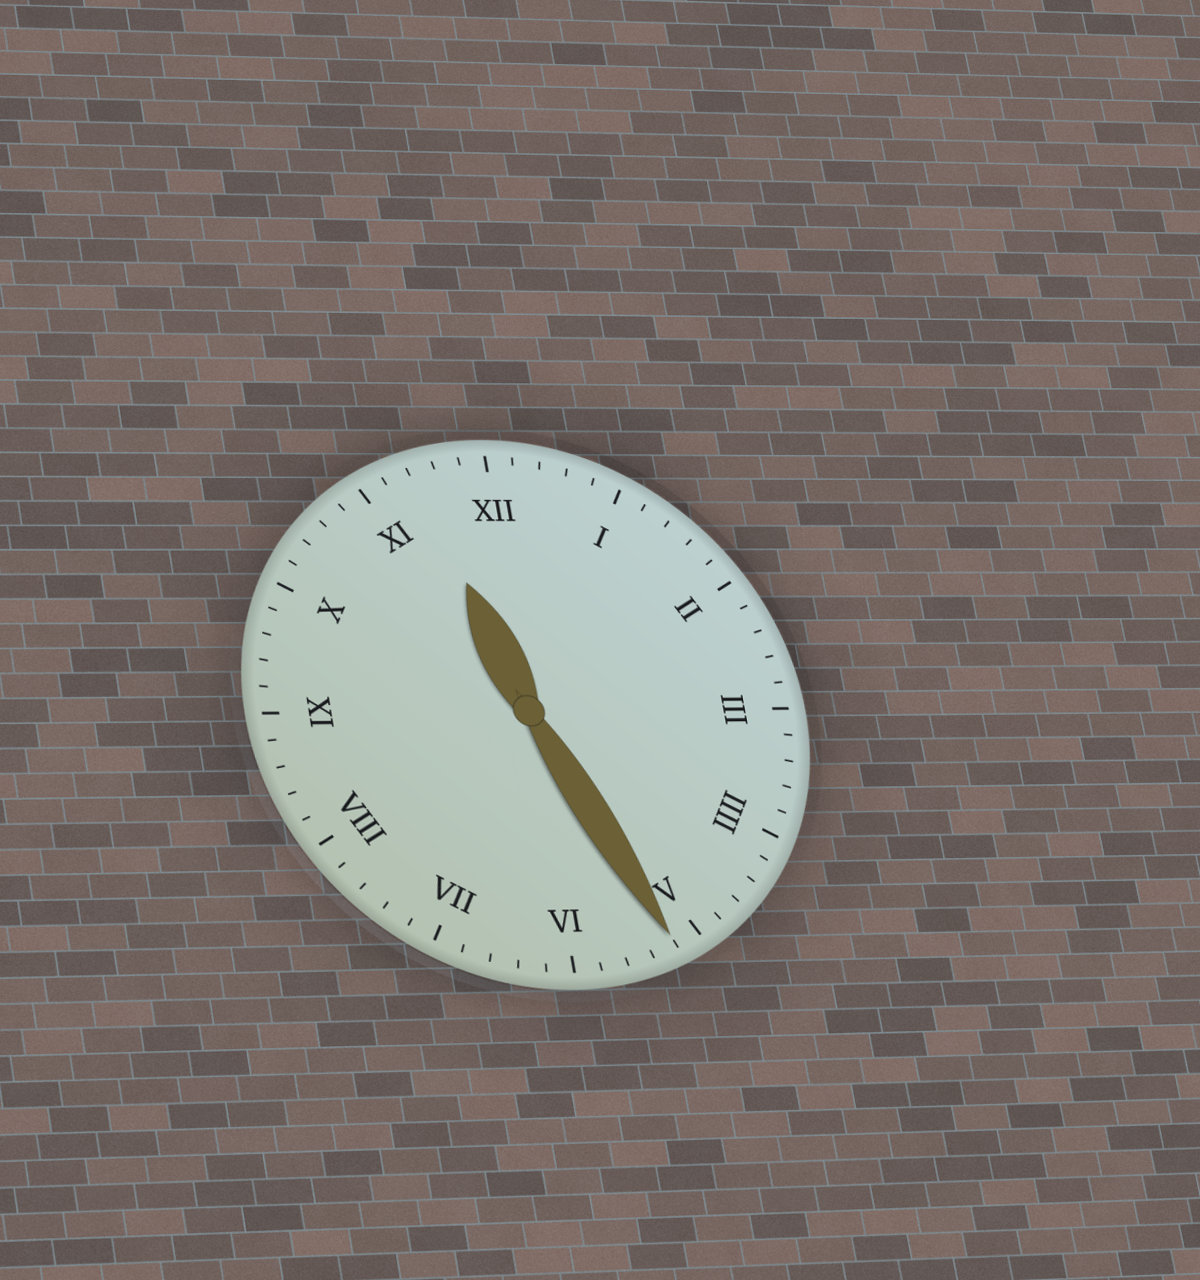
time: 11:26
